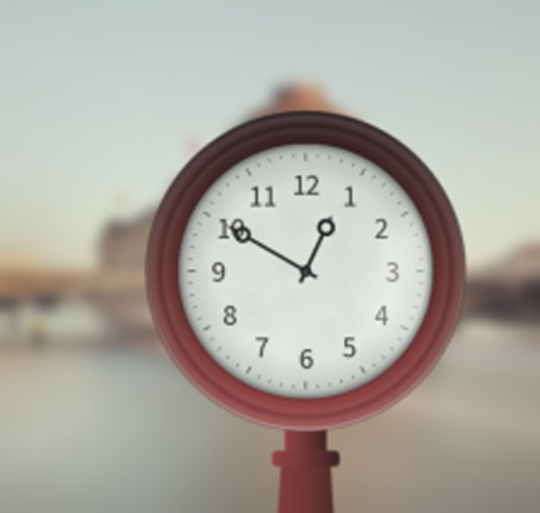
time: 12:50
